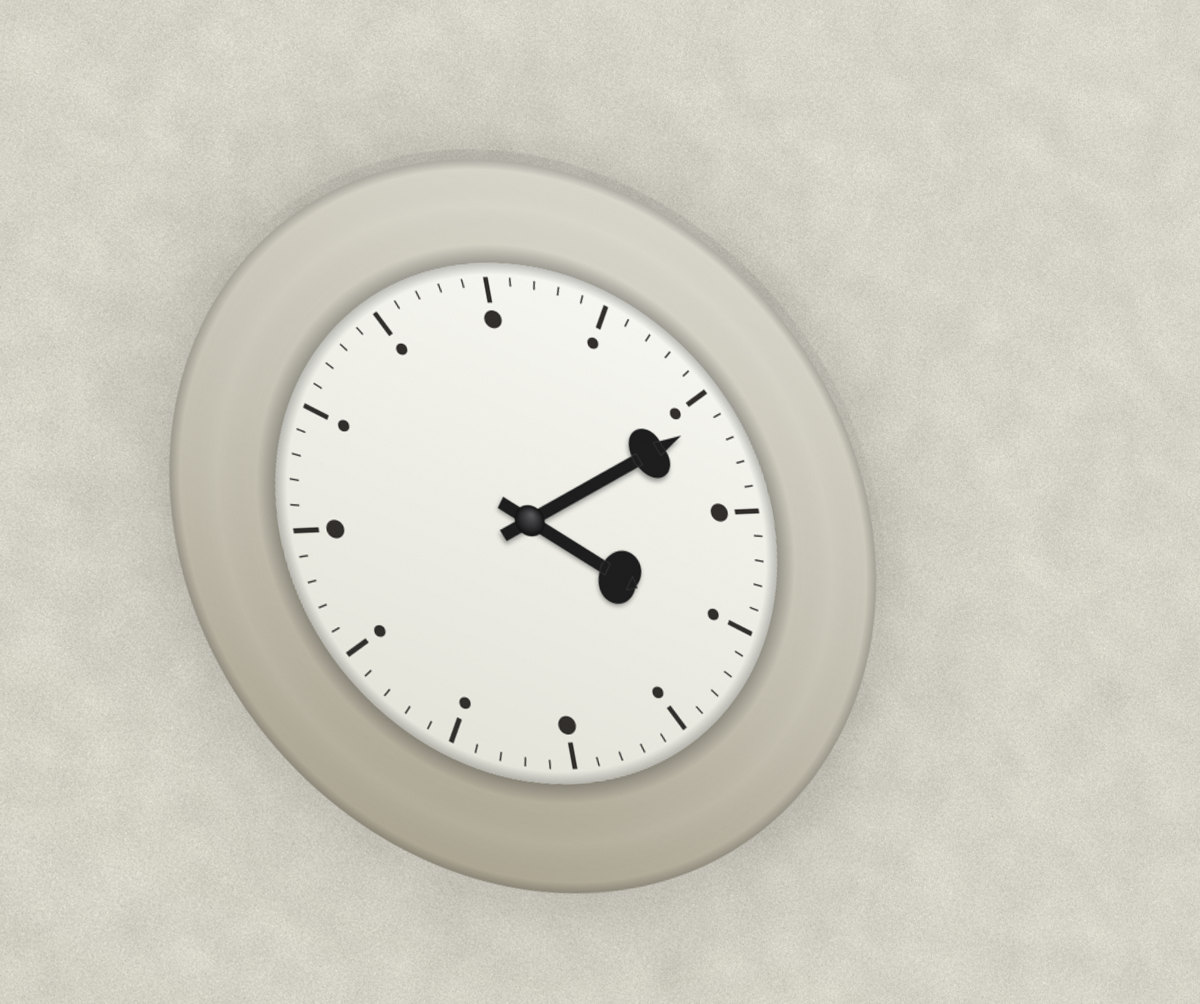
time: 4:11
